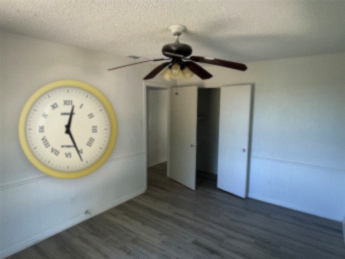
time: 12:26
